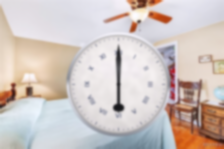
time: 6:00
